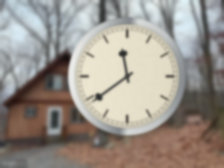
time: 11:39
